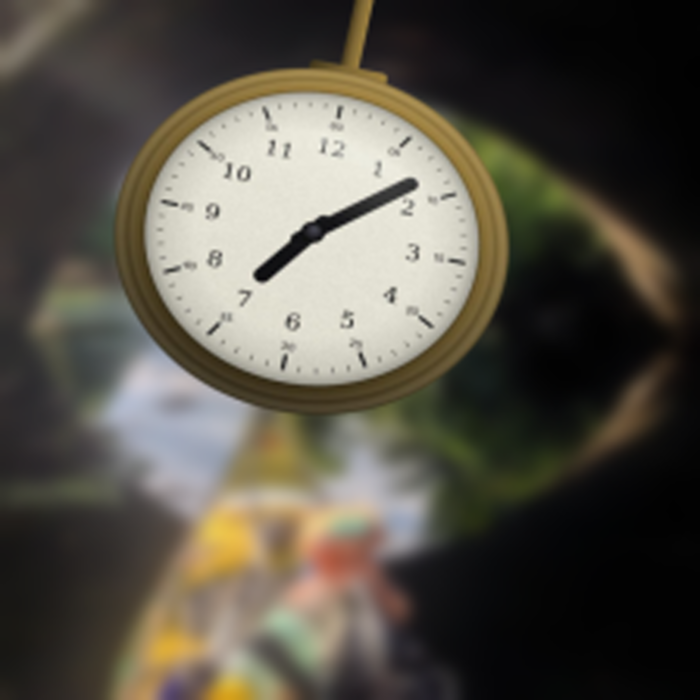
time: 7:08
